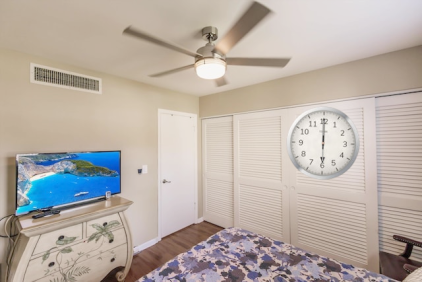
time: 6:00
